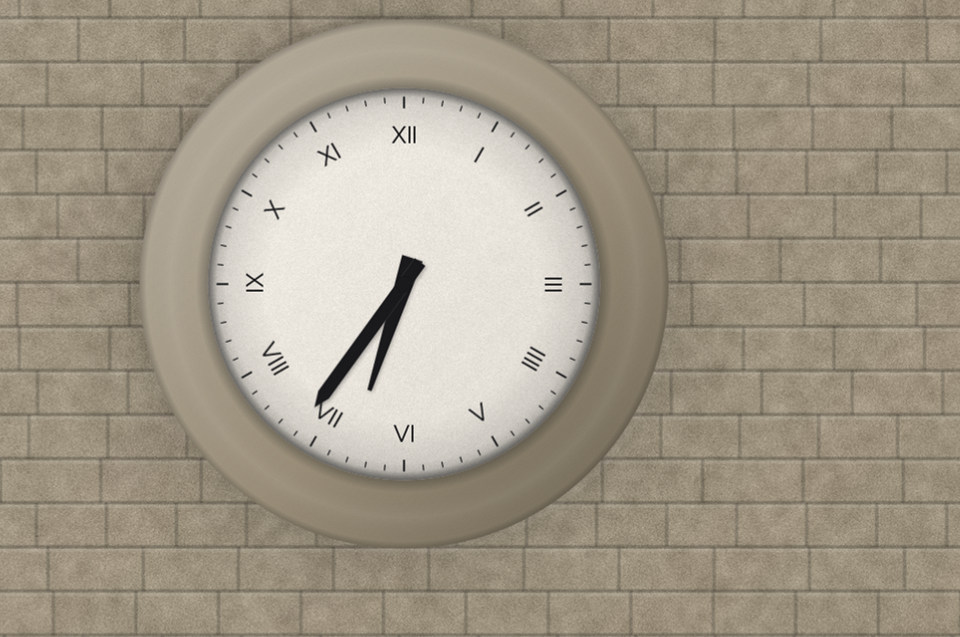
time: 6:36
